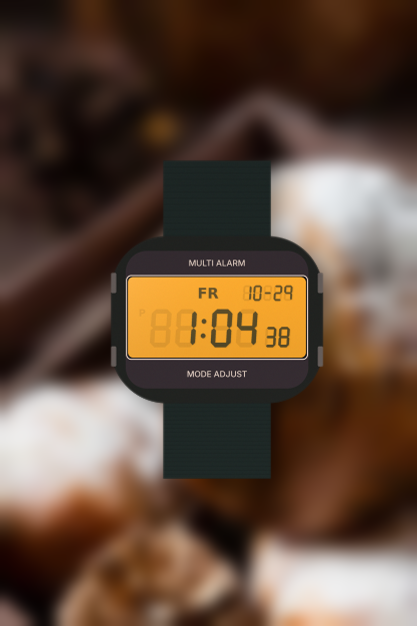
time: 1:04:38
